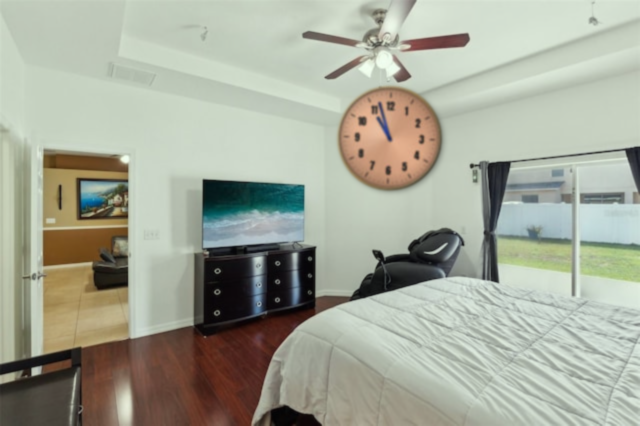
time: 10:57
